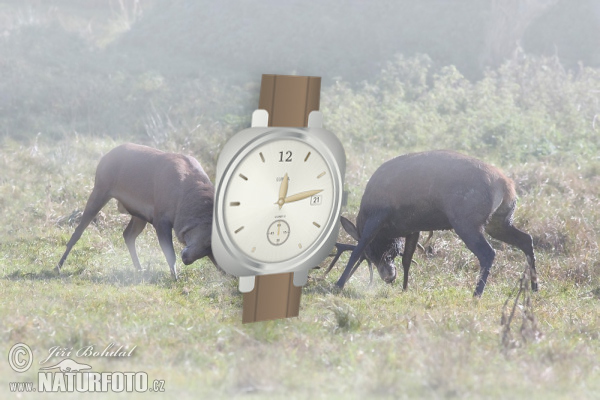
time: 12:13
